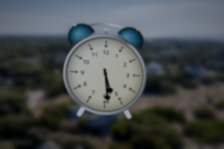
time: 5:29
